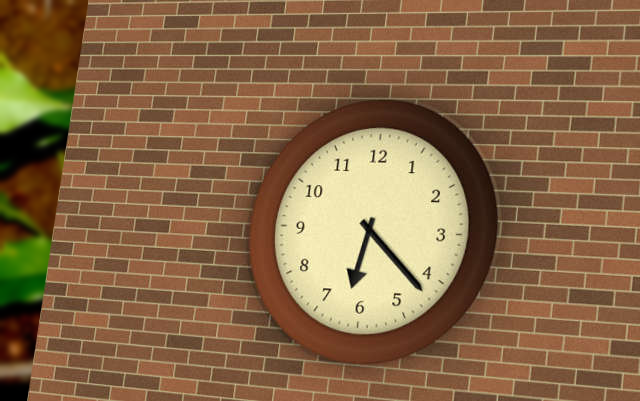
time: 6:22
